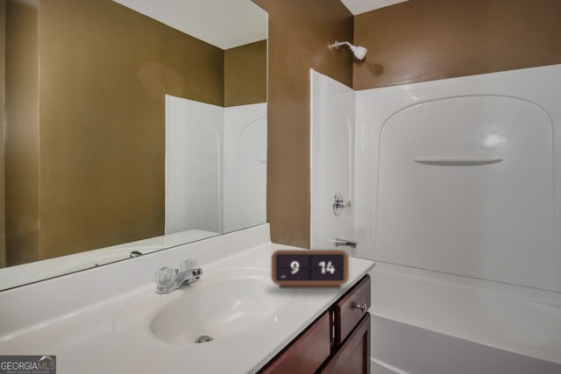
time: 9:14
